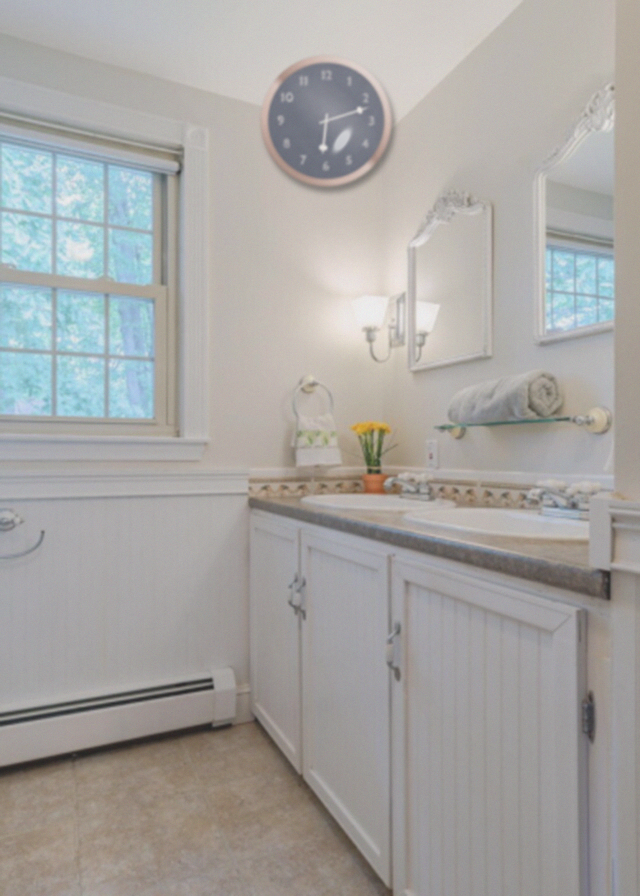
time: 6:12
